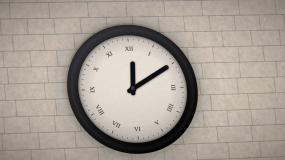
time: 12:10
